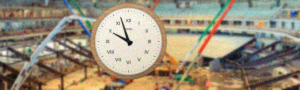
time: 9:57
